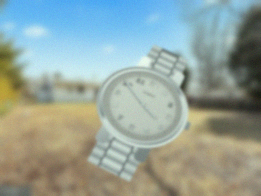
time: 3:50
